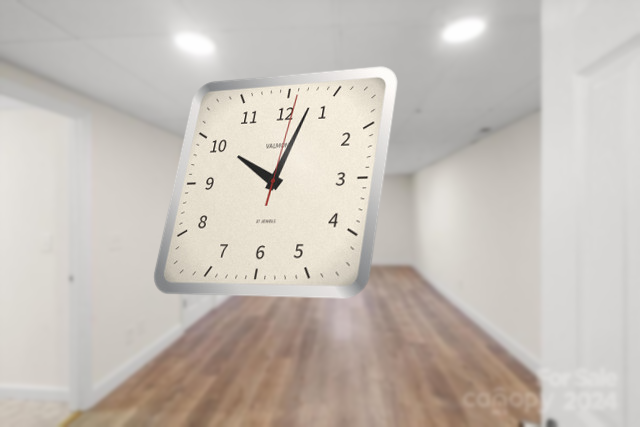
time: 10:03:01
